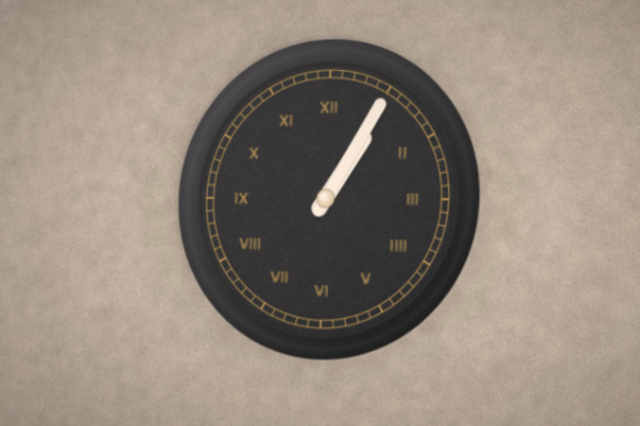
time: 1:05
